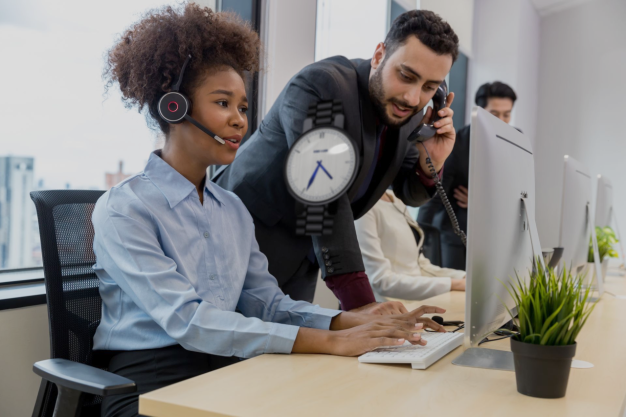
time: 4:34
